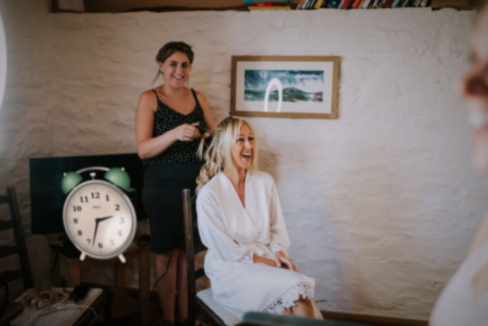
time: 2:33
